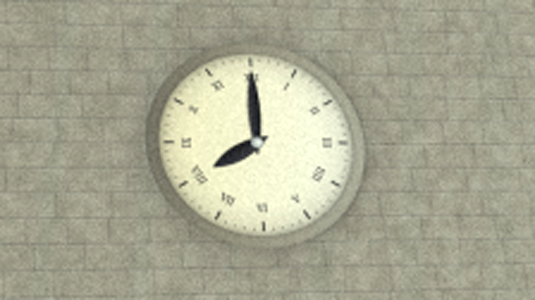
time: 8:00
